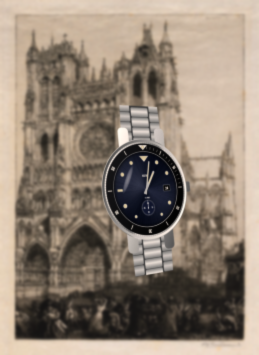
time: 1:02
